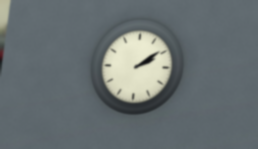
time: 2:09
